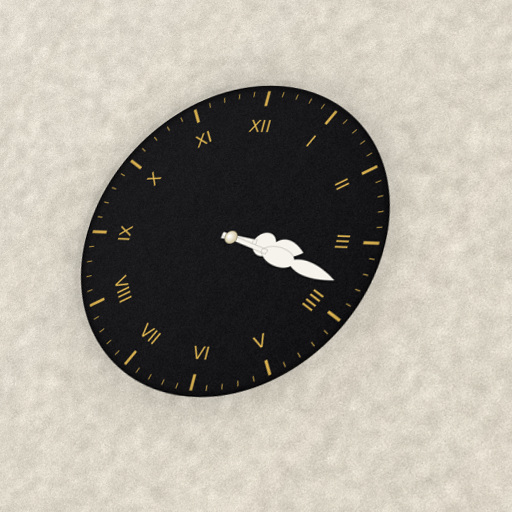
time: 3:18
